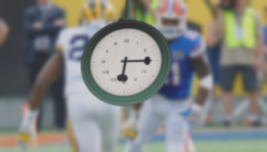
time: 6:15
